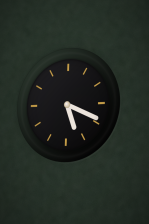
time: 5:19
